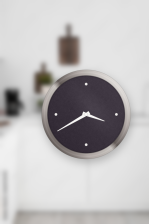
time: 3:40
